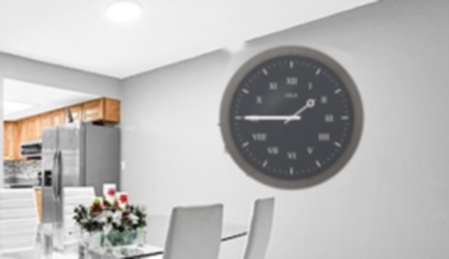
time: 1:45
